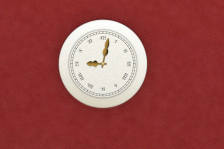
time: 9:02
